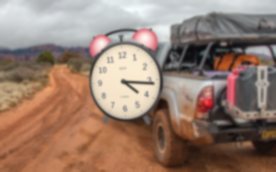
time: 4:16
